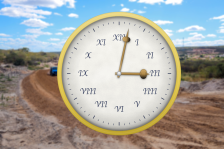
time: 3:02
